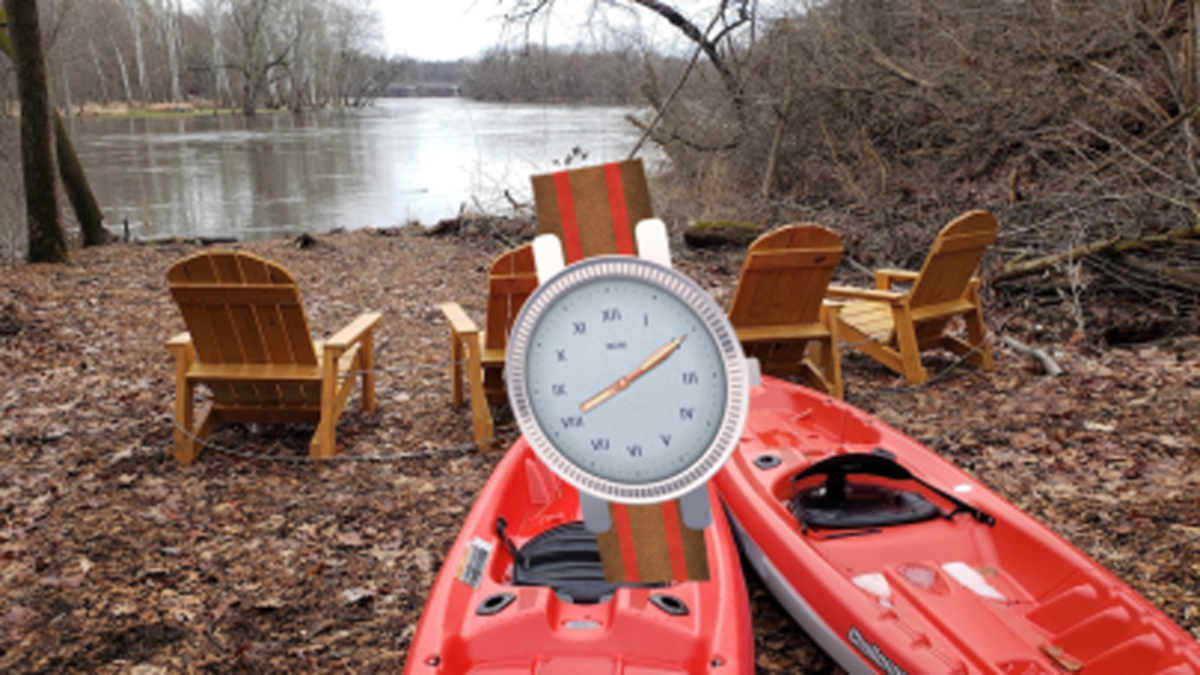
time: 8:10
